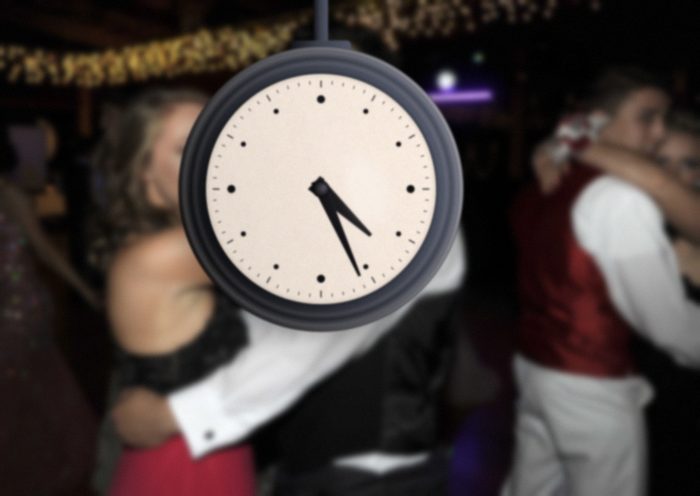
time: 4:26
